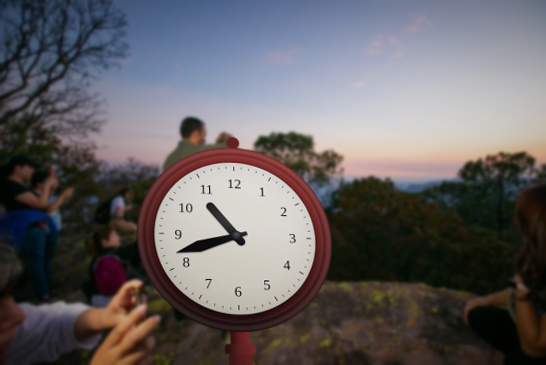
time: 10:42
